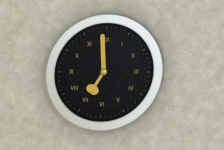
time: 6:59
